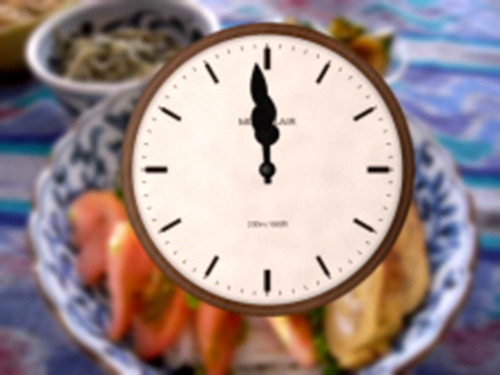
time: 11:59
